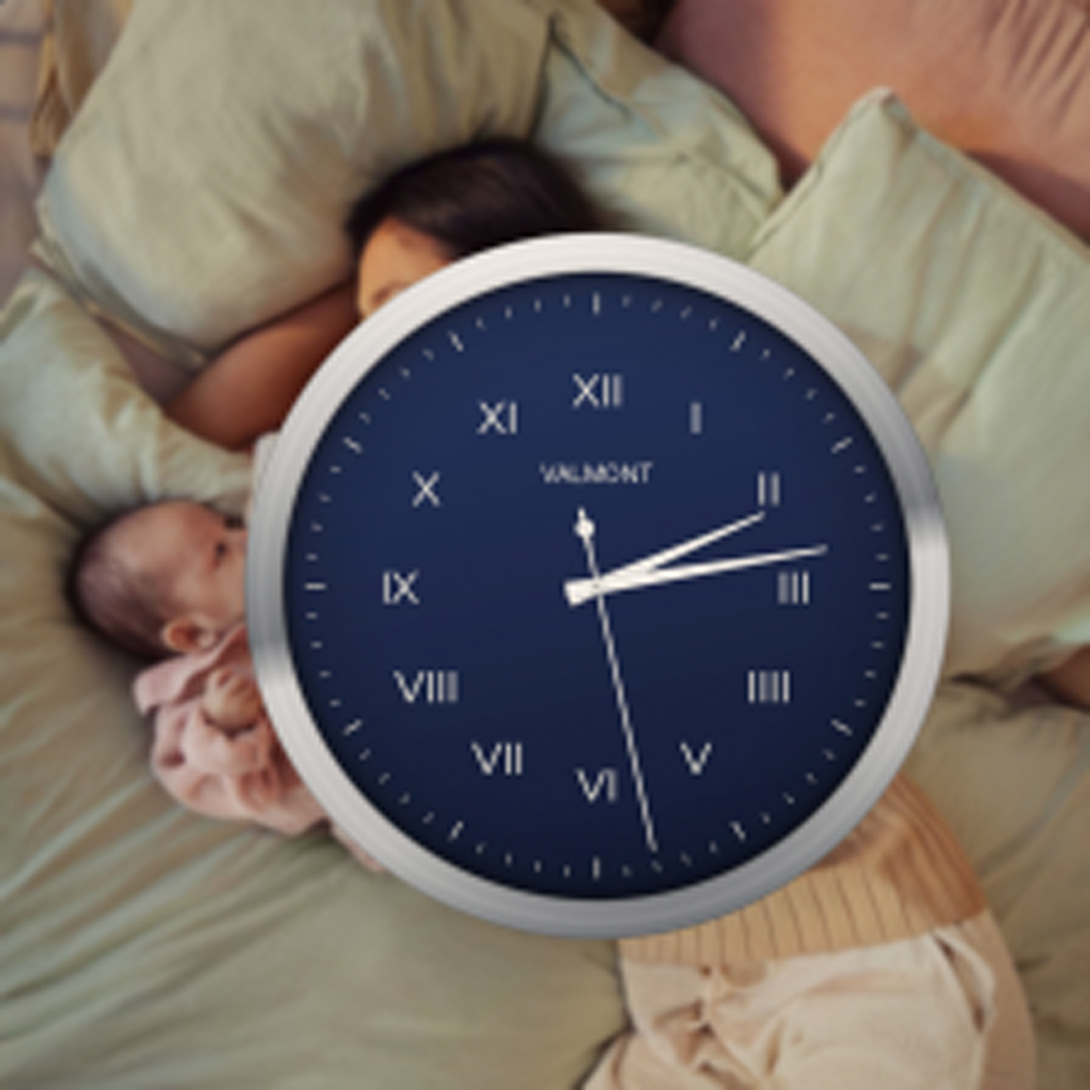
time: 2:13:28
